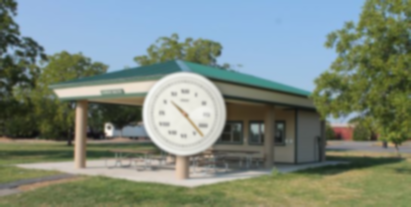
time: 10:23
